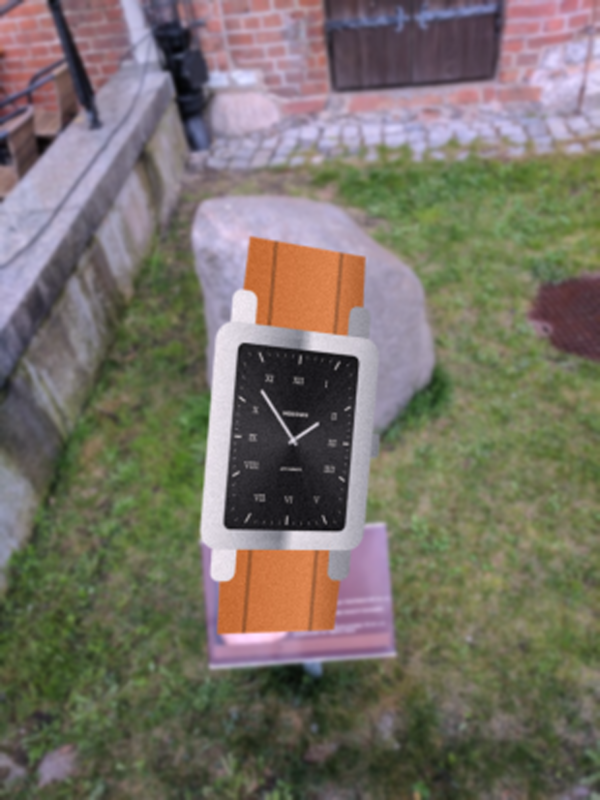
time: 1:53
